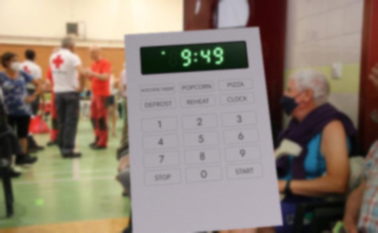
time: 9:49
